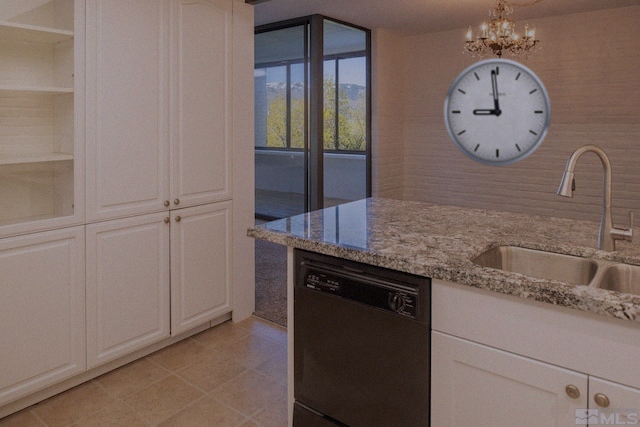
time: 8:59
